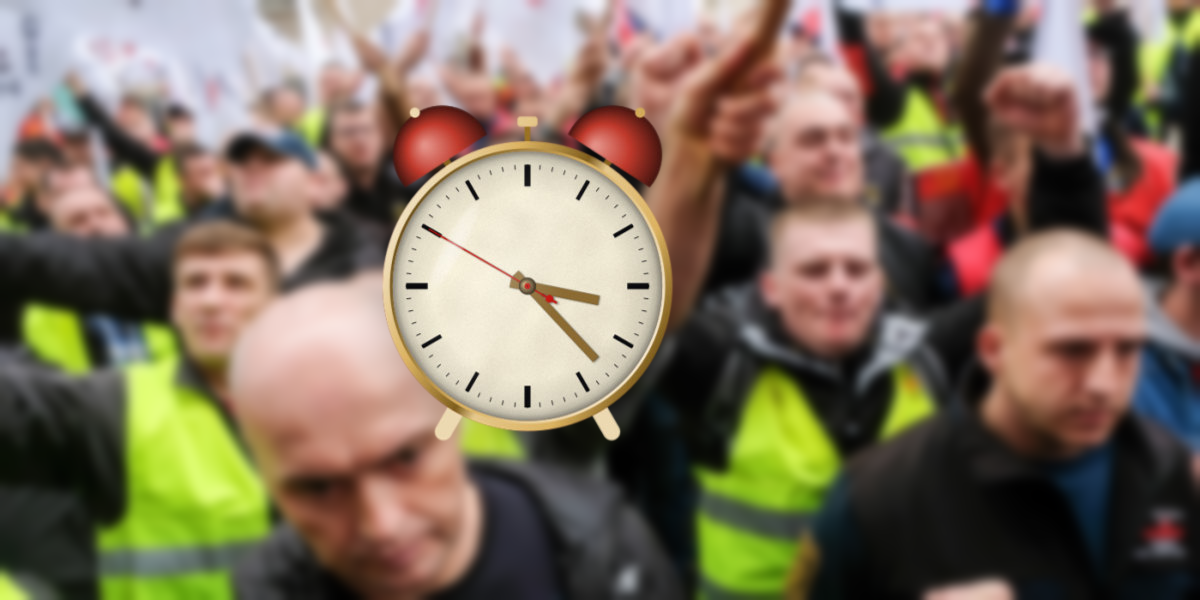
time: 3:22:50
